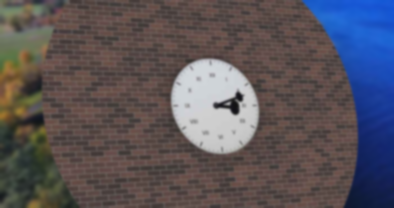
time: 3:12
